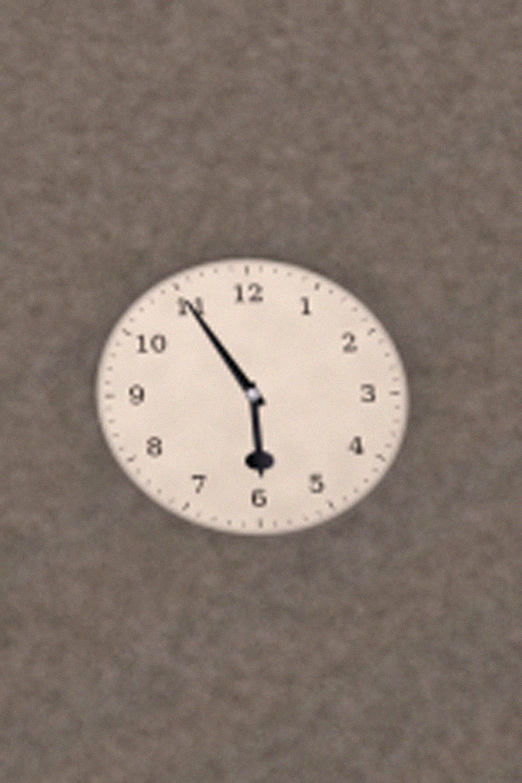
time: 5:55
